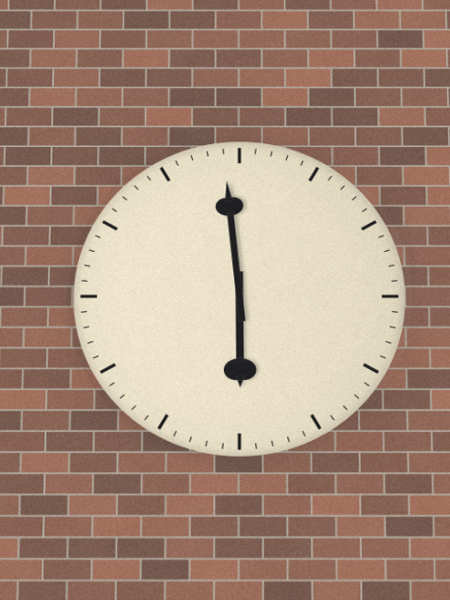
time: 5:59
